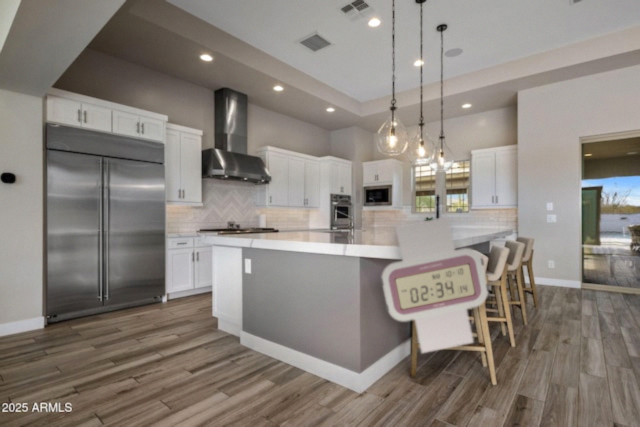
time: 2:34
